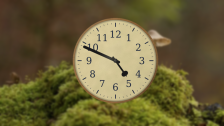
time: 4:49
